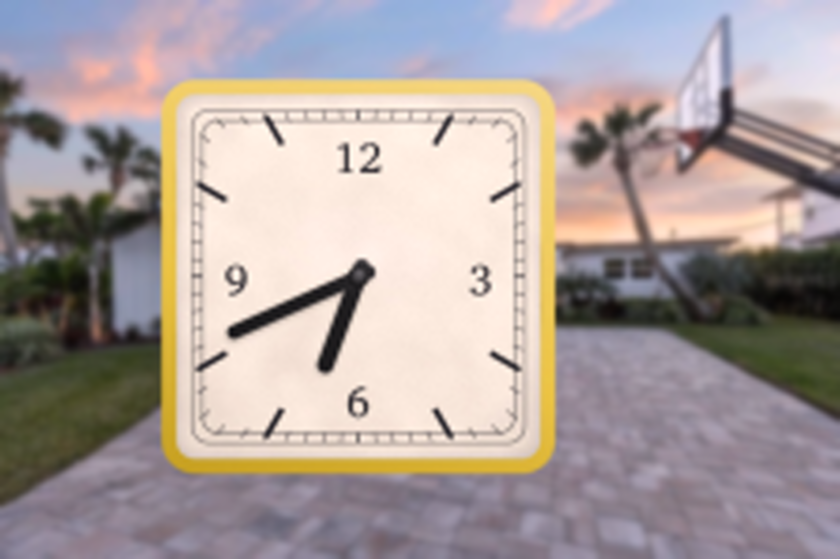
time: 6:41
